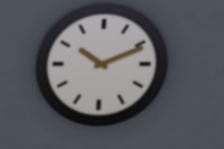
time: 10:11
